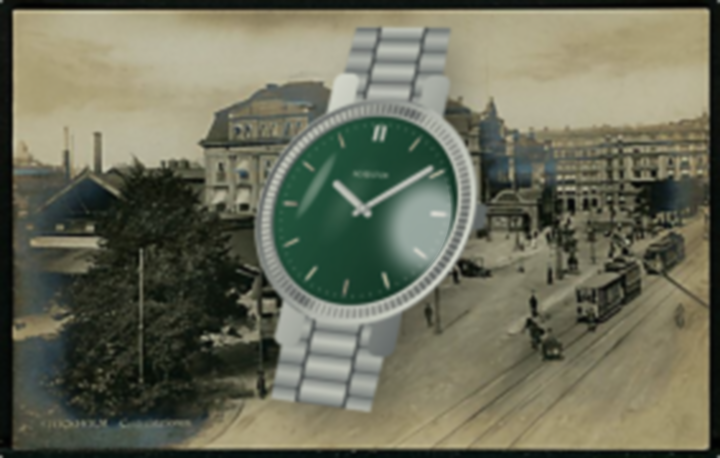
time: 10:09
